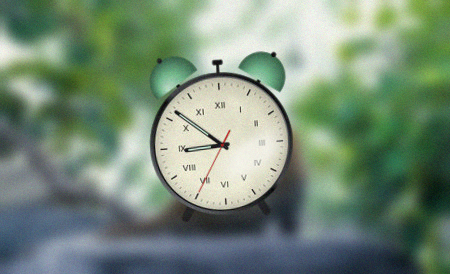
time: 8:51:35
